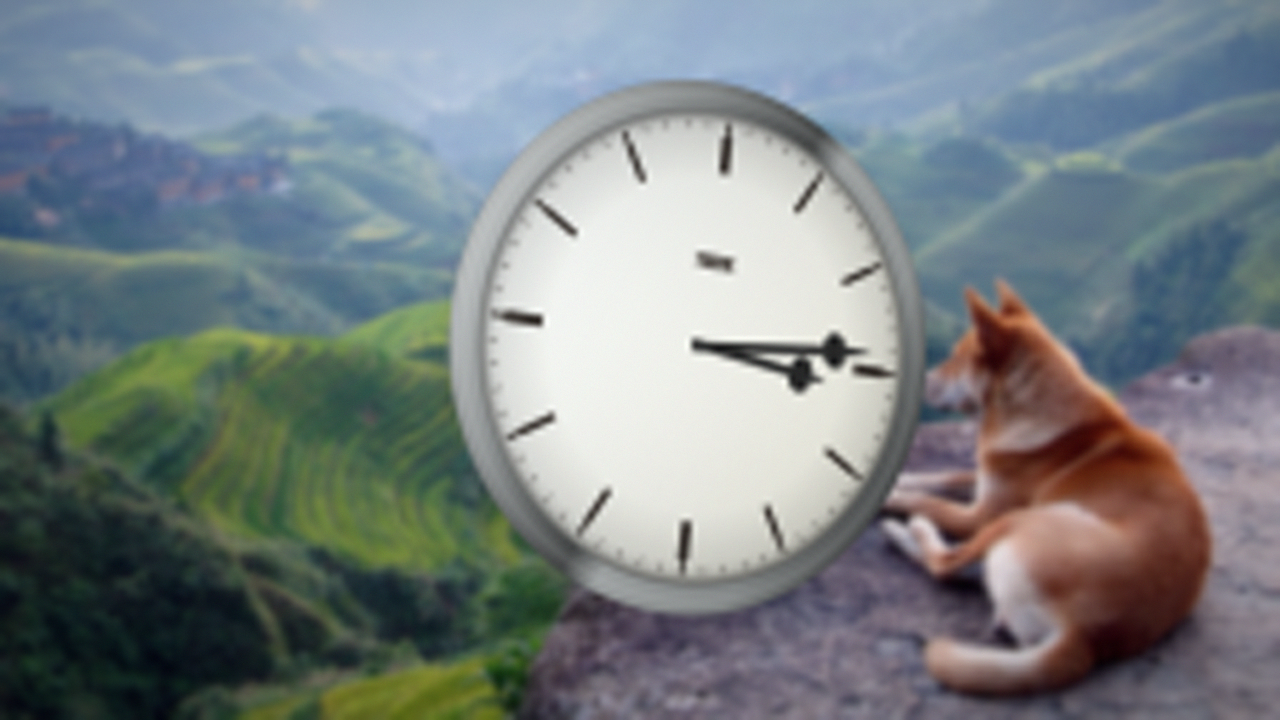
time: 3:14
